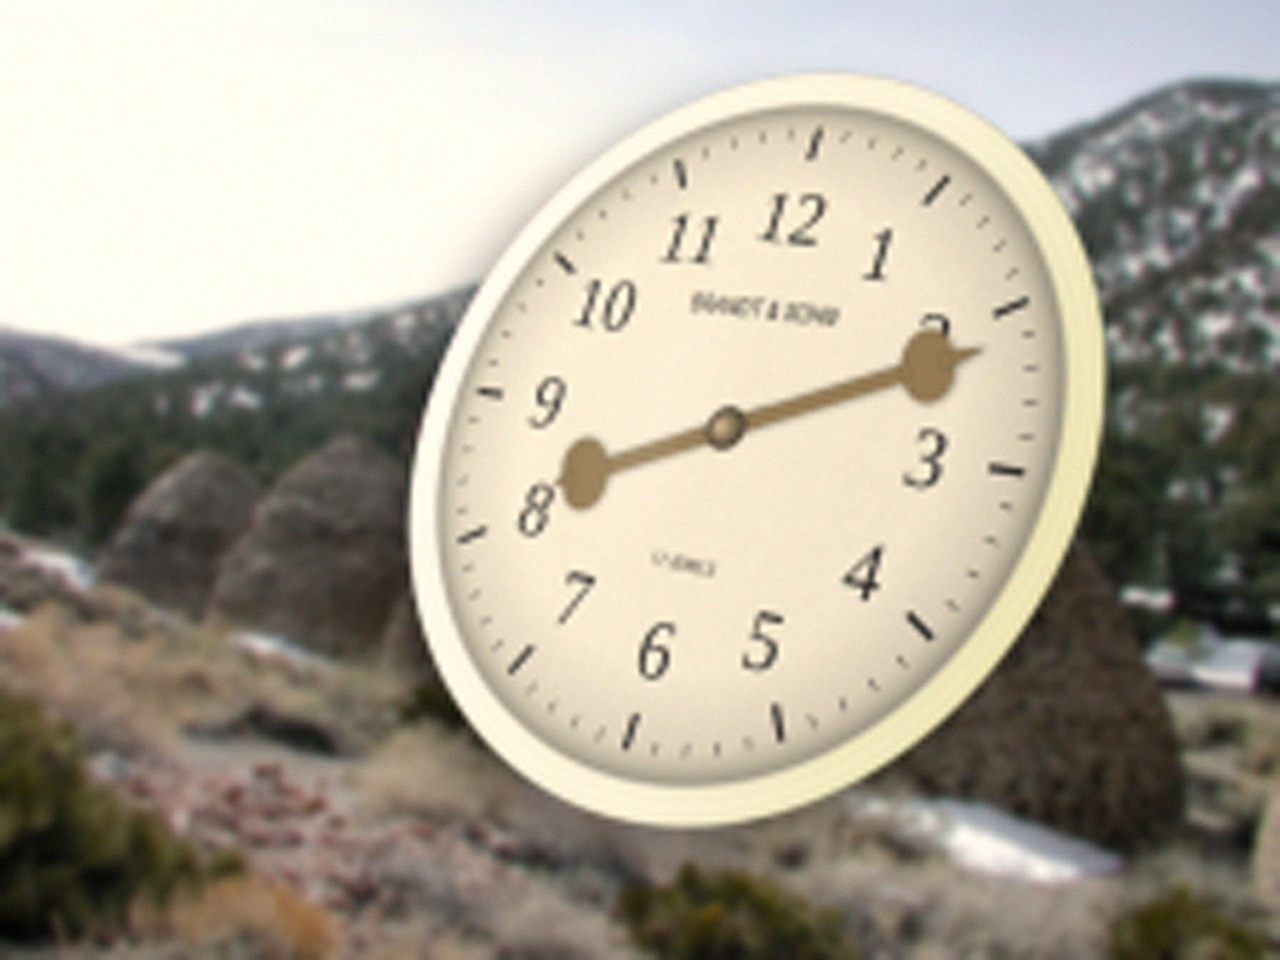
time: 8:11
